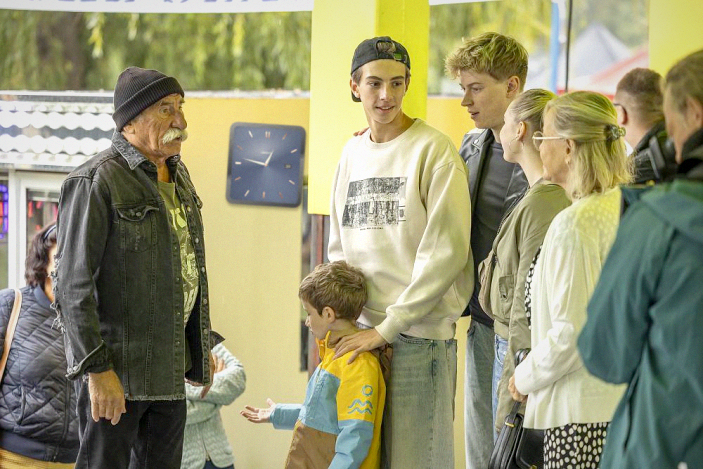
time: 12:47
